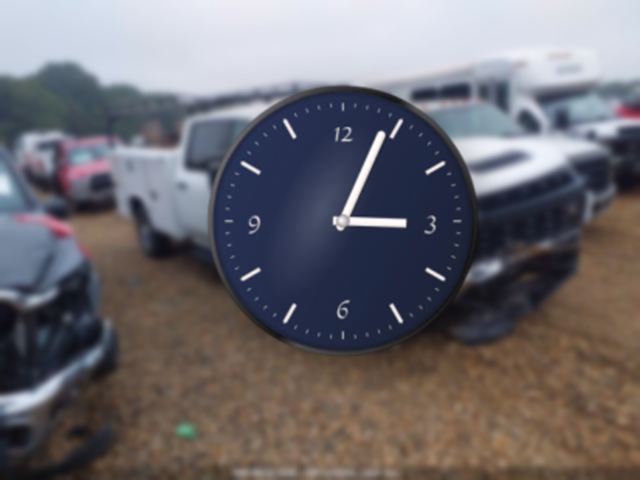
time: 3:04
